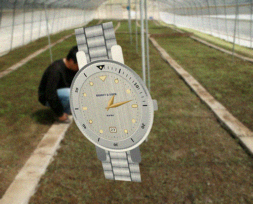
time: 1:13
